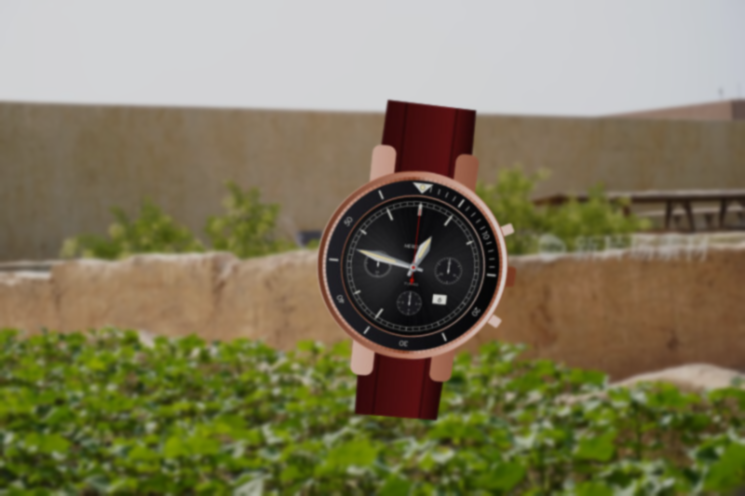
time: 12:47
